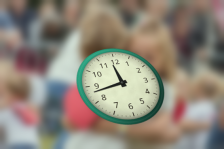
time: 11:43
